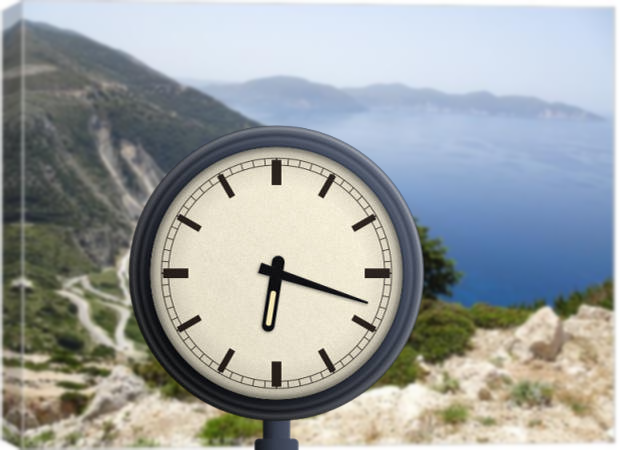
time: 6:18
